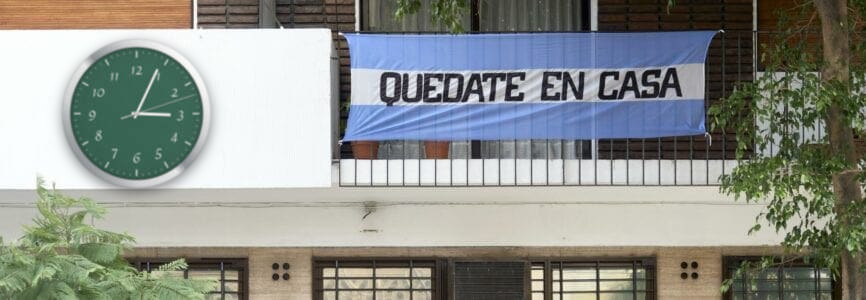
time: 3:04:12
